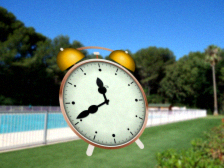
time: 11:41
